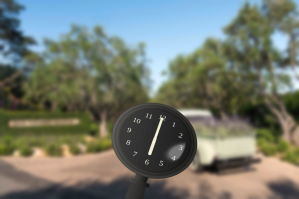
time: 6:00
